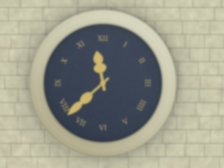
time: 11:38
